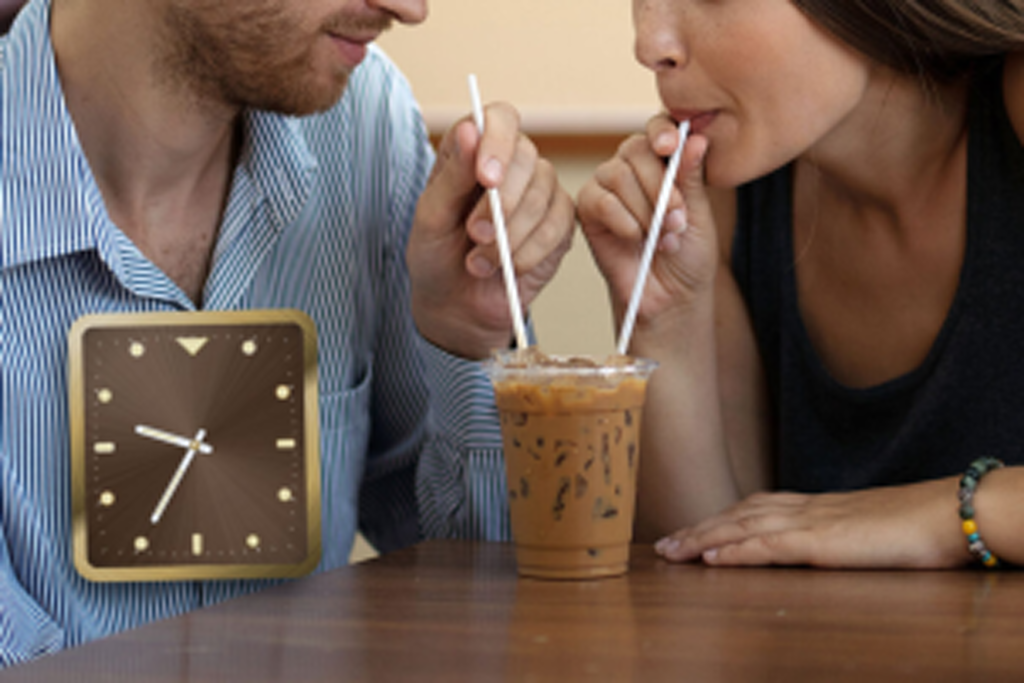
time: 9:35
